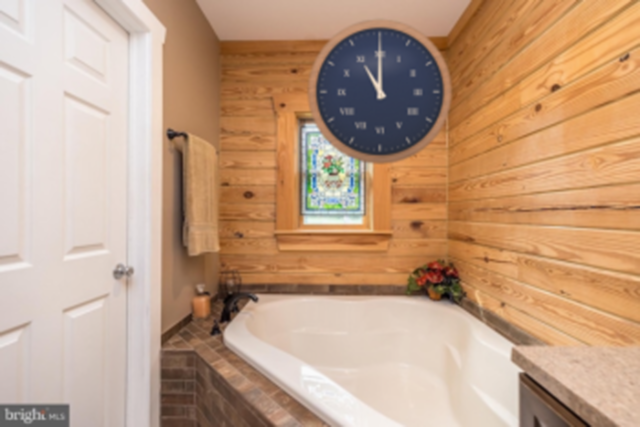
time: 11:00
